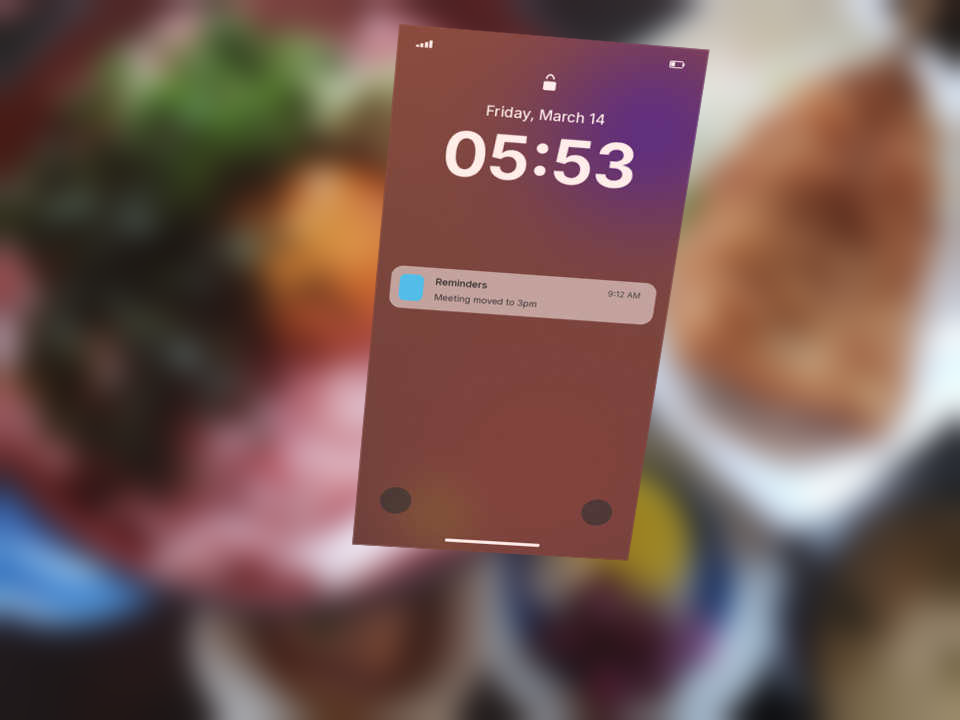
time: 5:53
